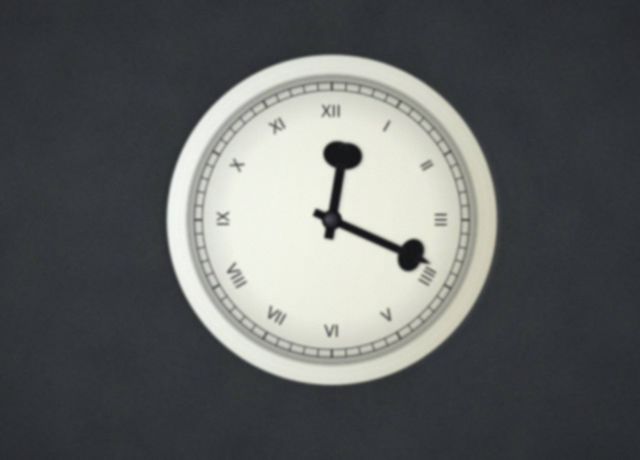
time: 12:19
